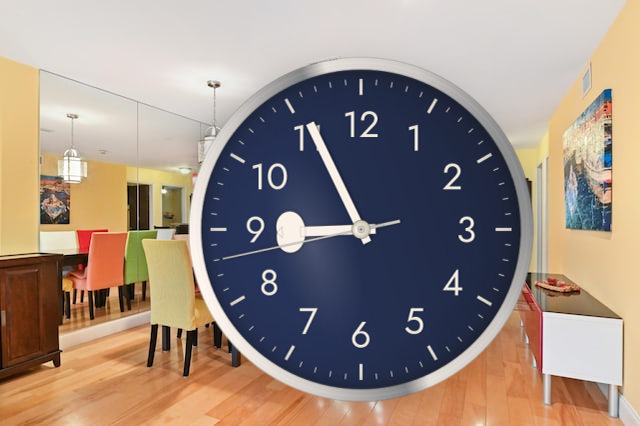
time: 8:55:43
